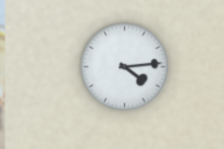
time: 4:14
